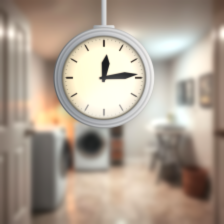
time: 12:14
